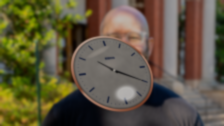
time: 10:20
